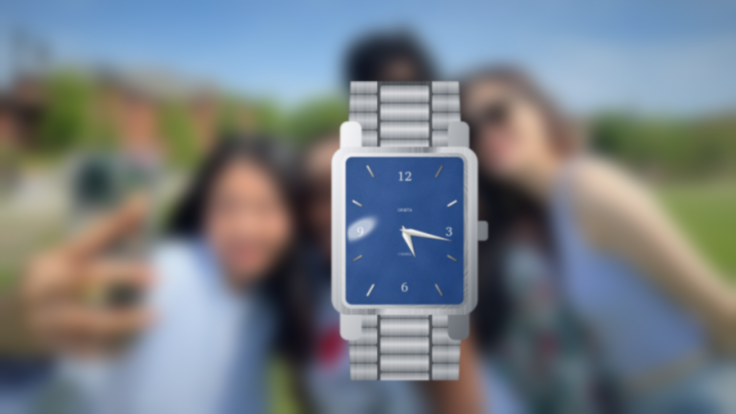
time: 5:17
